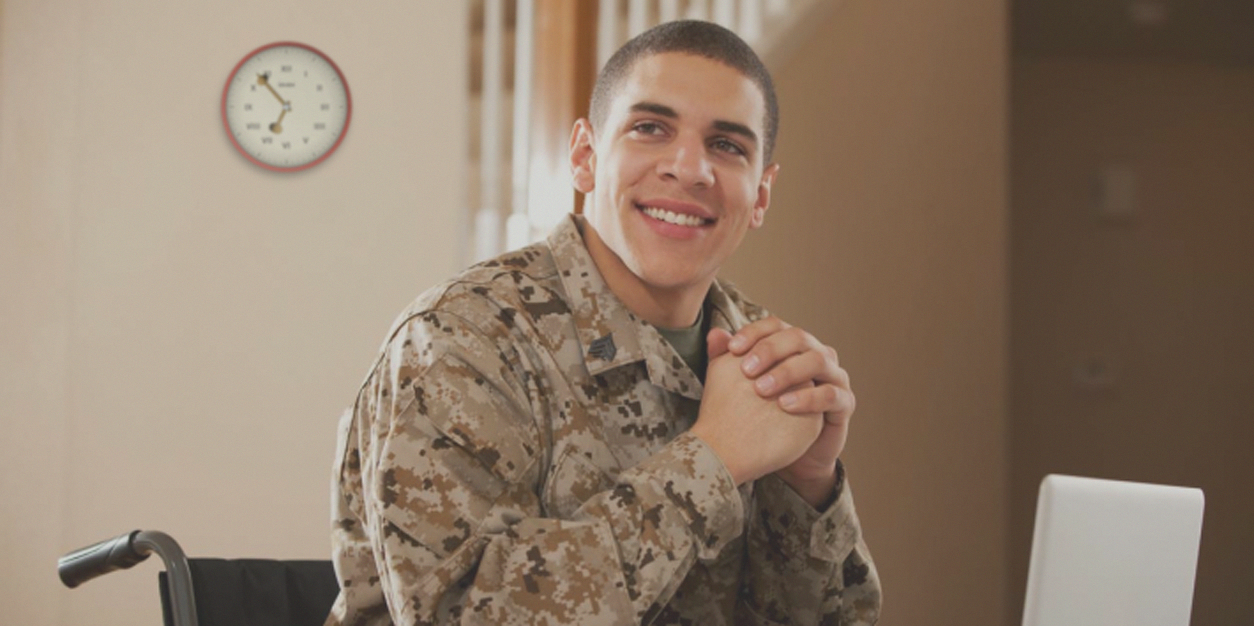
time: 6:53
